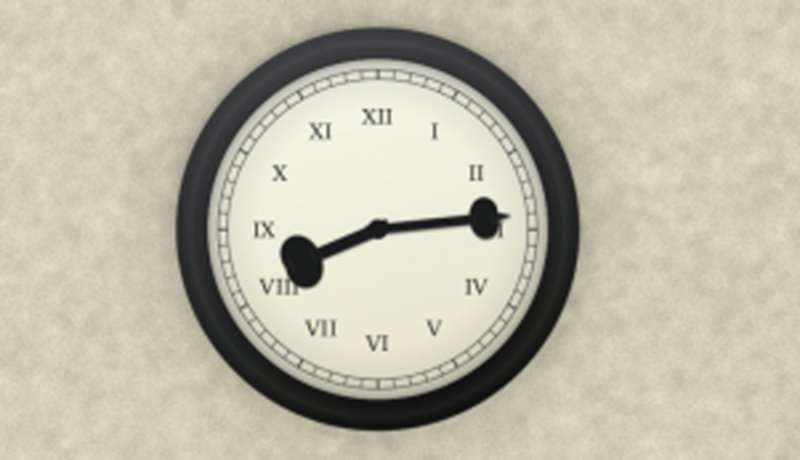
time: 8:14
